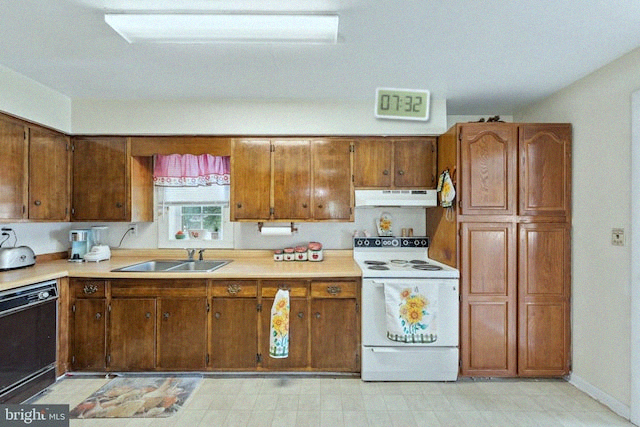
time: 7:32
